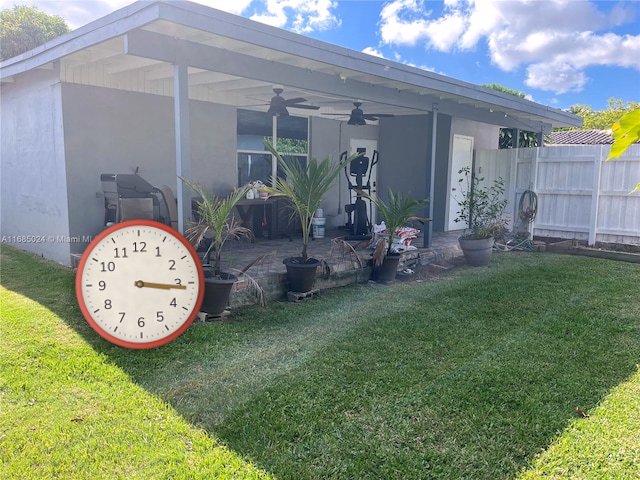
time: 3:16
